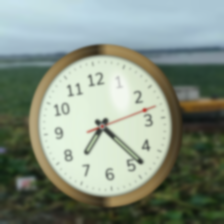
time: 7:23:13
